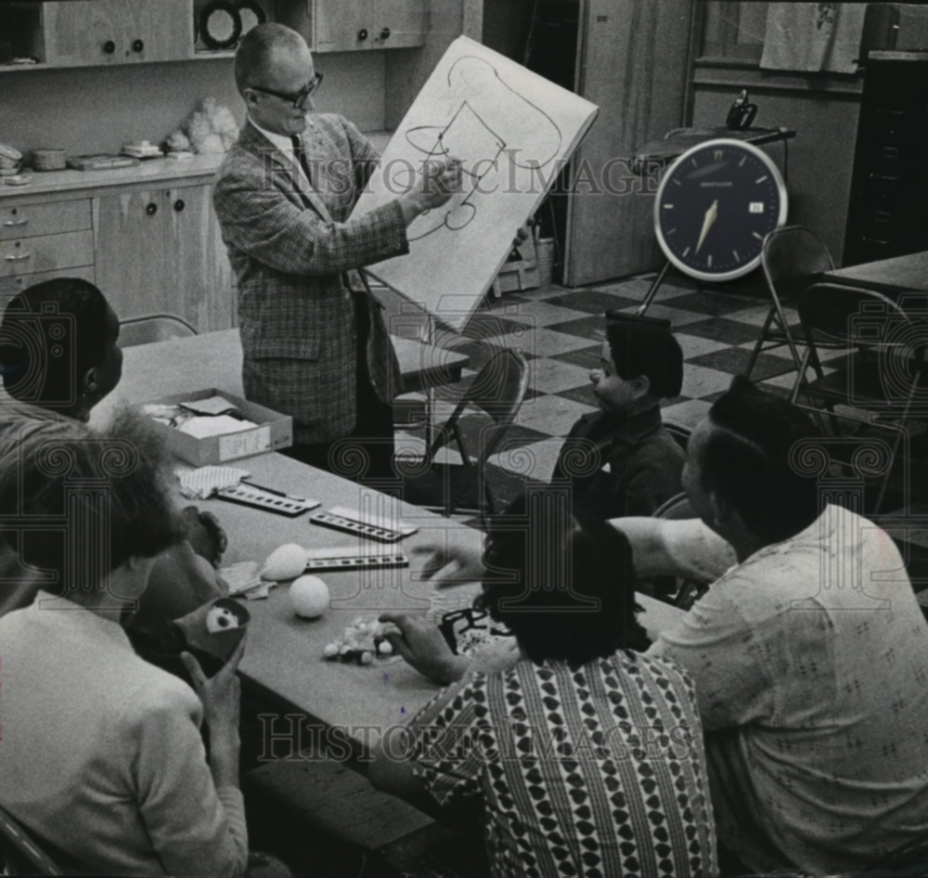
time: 6:33
